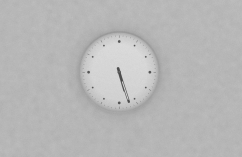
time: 5:27
